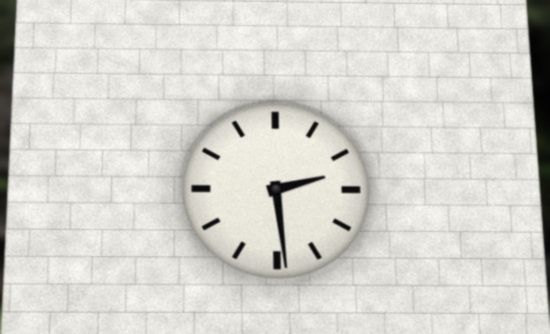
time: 2:29
